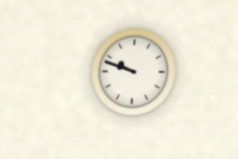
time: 9:48
